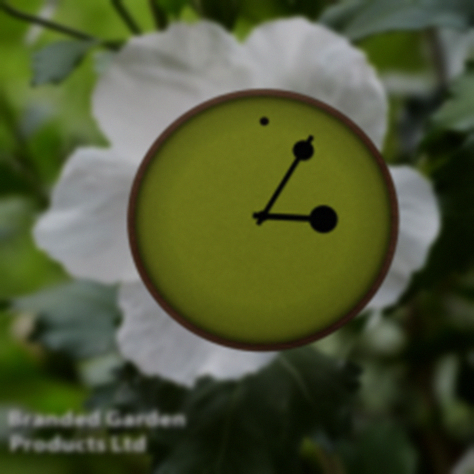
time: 3:05
